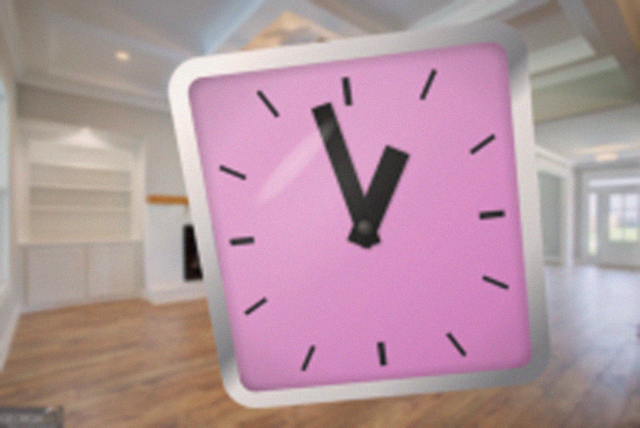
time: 12:58
